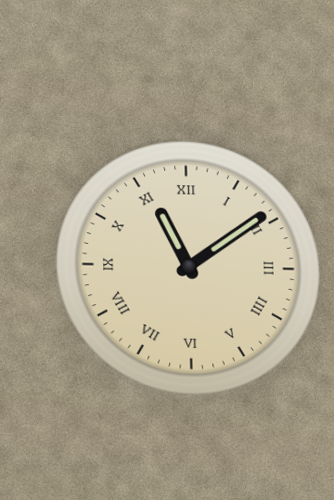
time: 11:09
